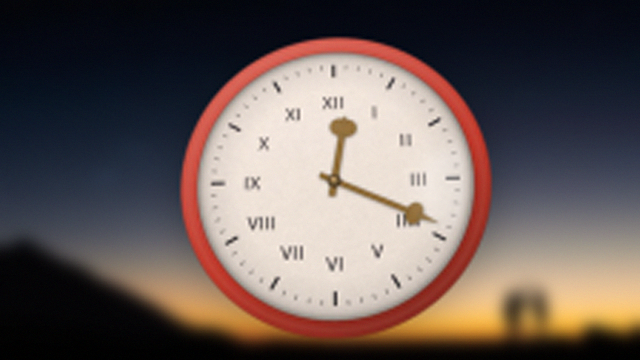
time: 12:19
